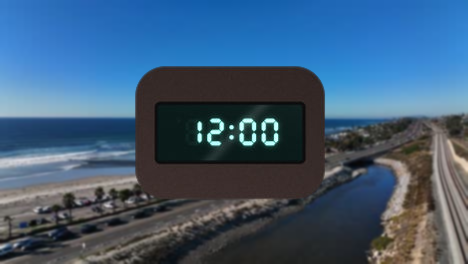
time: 12:00
